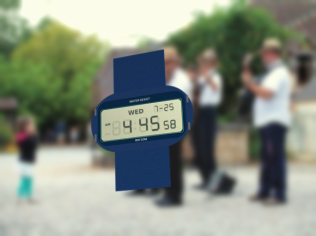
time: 4:45:58
